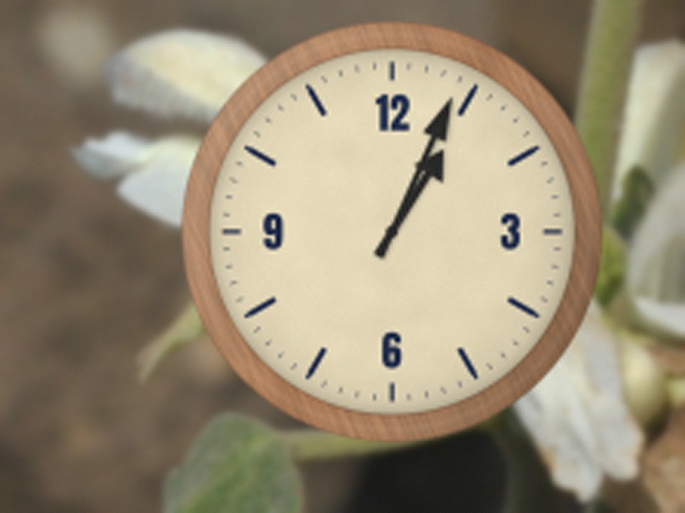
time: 1:04
